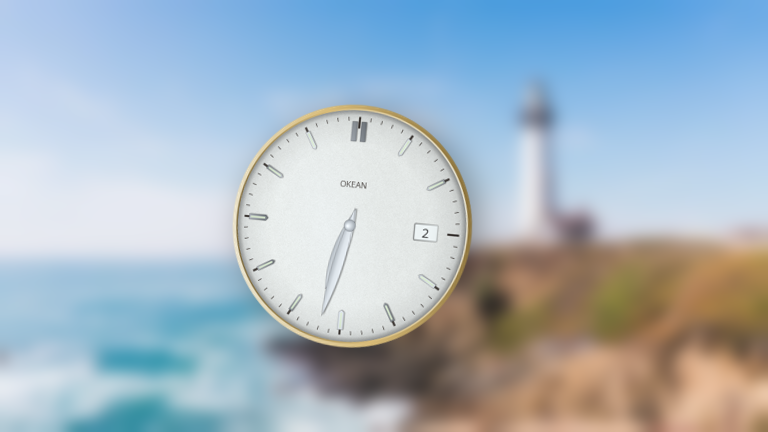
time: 6:32
